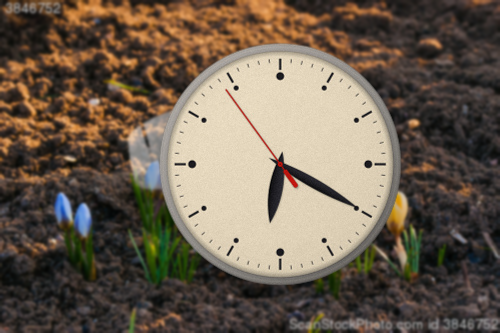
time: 6:19:54
